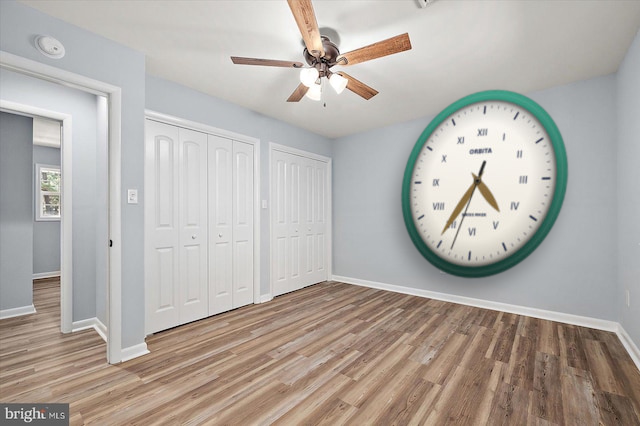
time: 4:35:33
